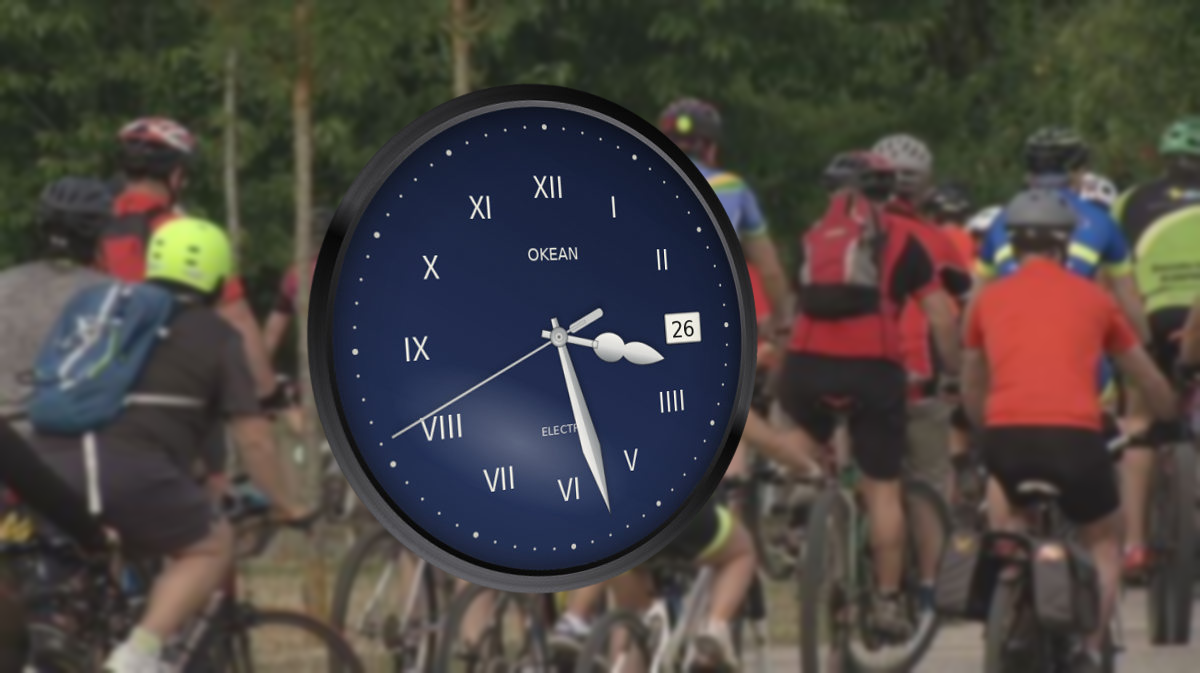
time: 3:27:41
